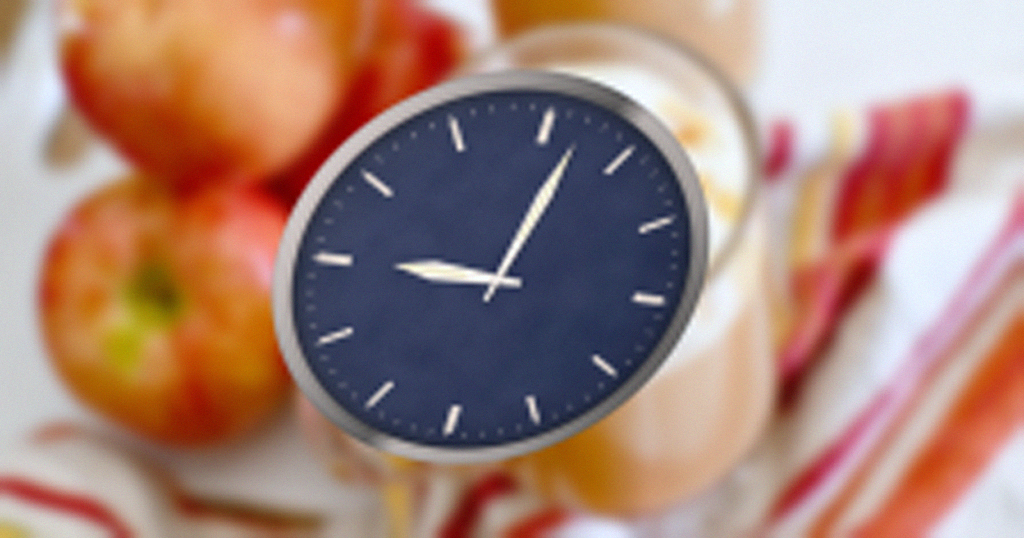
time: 9:02
